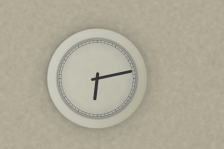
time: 6:13
